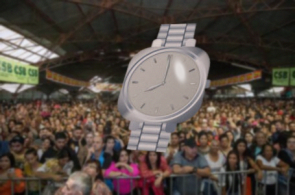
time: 8:00
